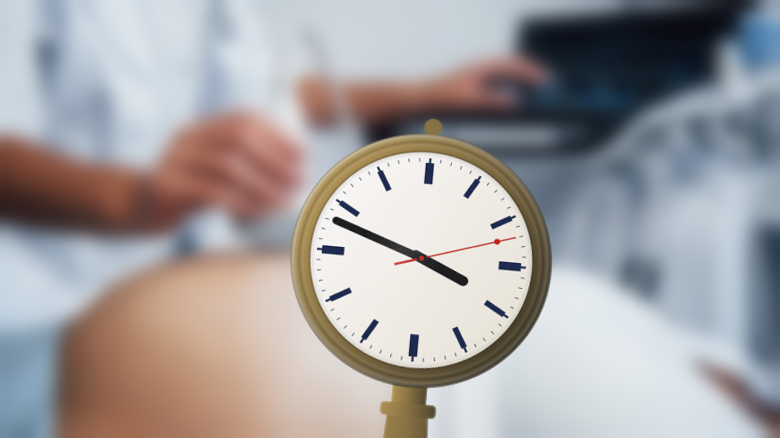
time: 3:48:12
